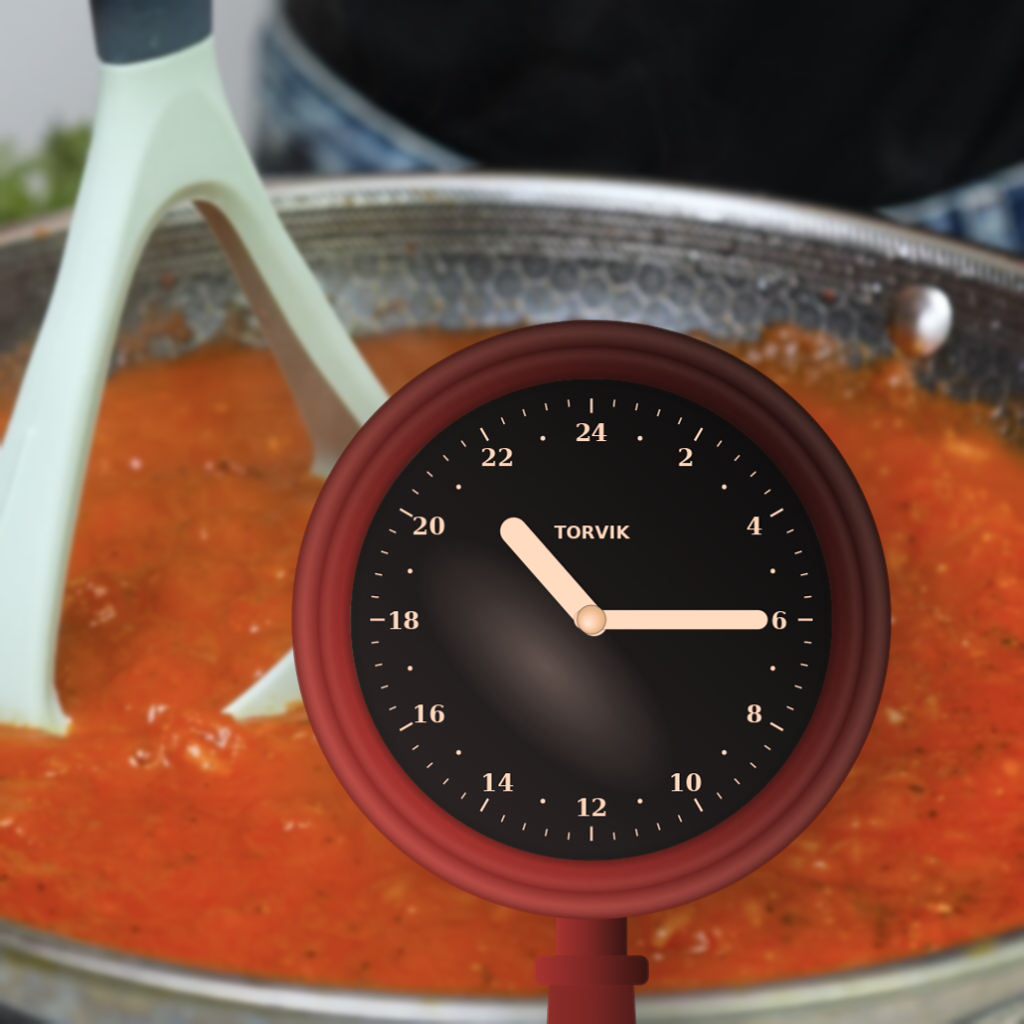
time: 21:15
